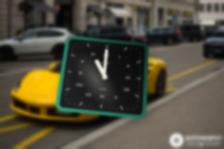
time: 11:00
